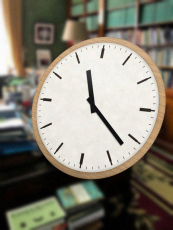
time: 11:22
